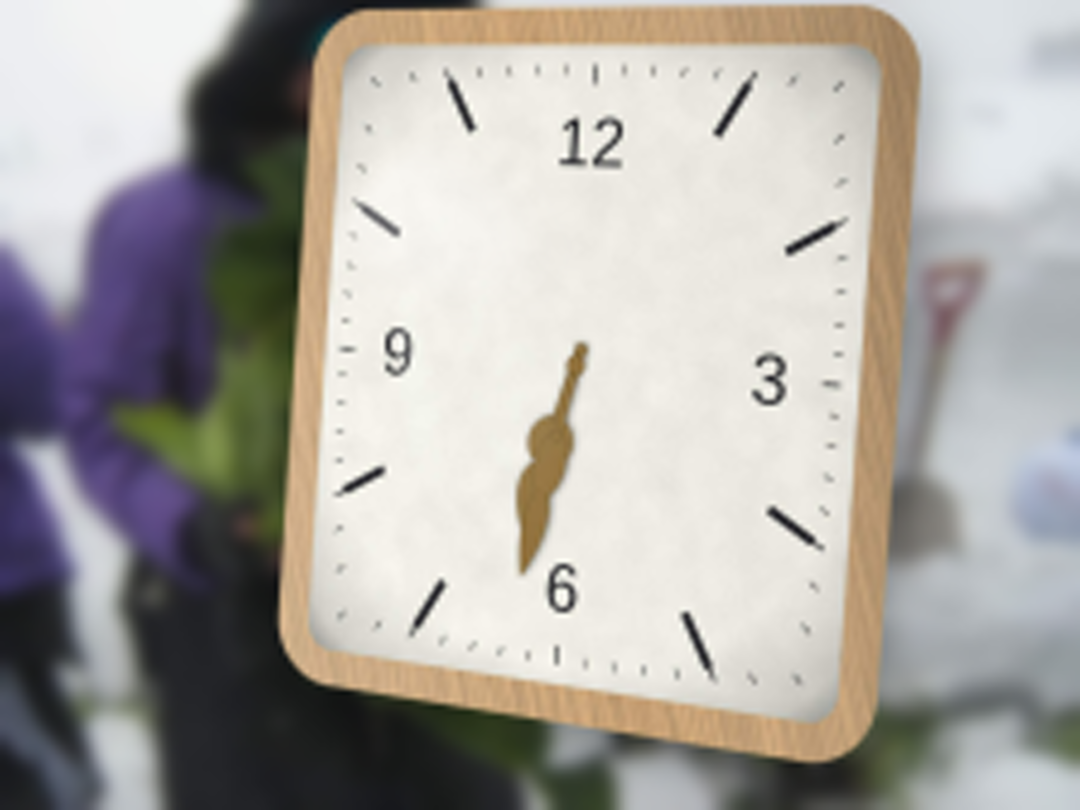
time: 6:32
